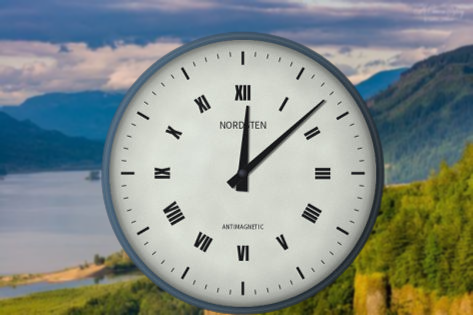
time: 12:08
